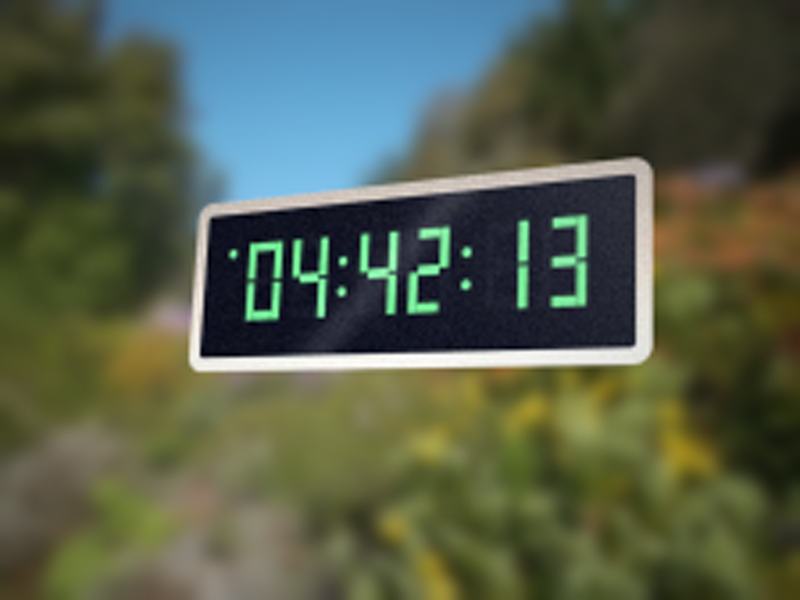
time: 4:42:13
